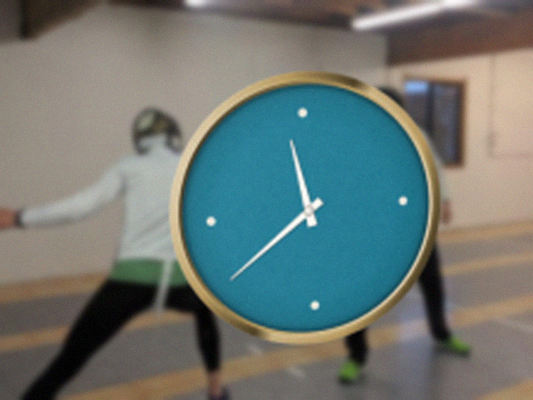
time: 11:39
